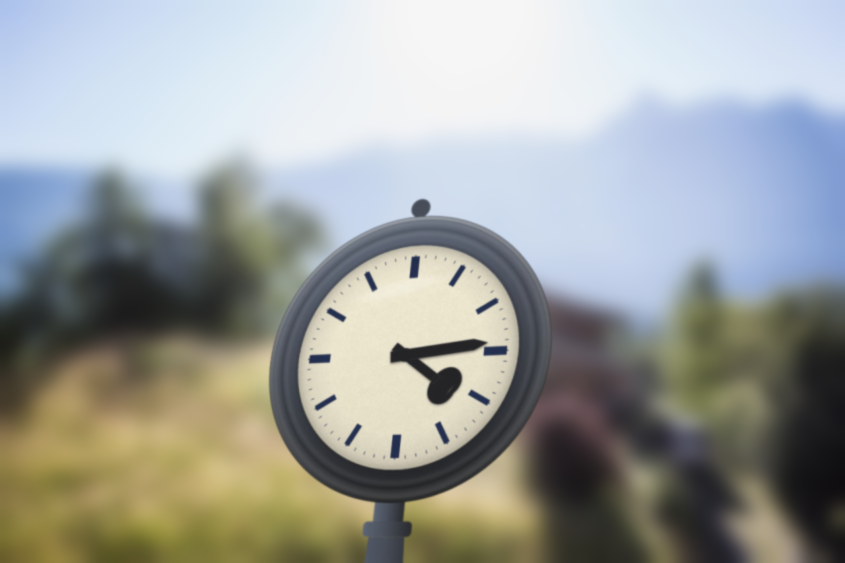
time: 4:14
